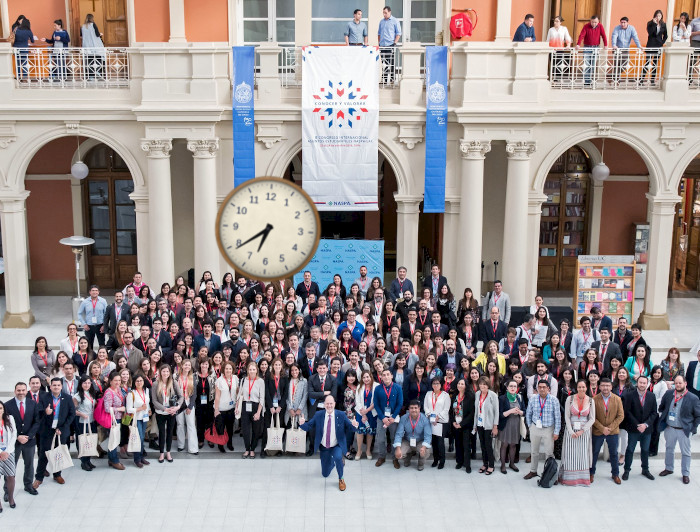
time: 6:39
